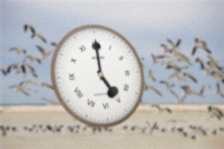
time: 5:00
